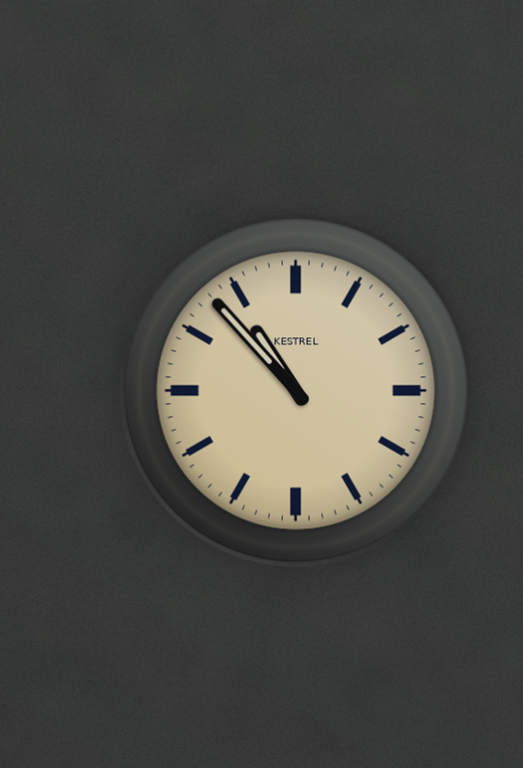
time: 10:53
